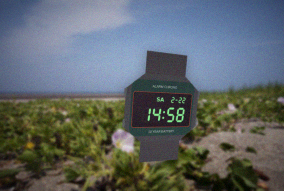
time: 14:58
